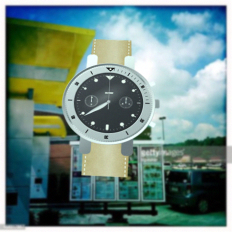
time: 7:39
